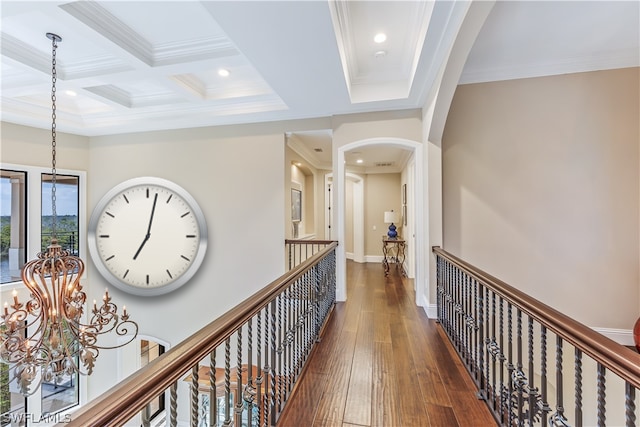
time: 7:02
